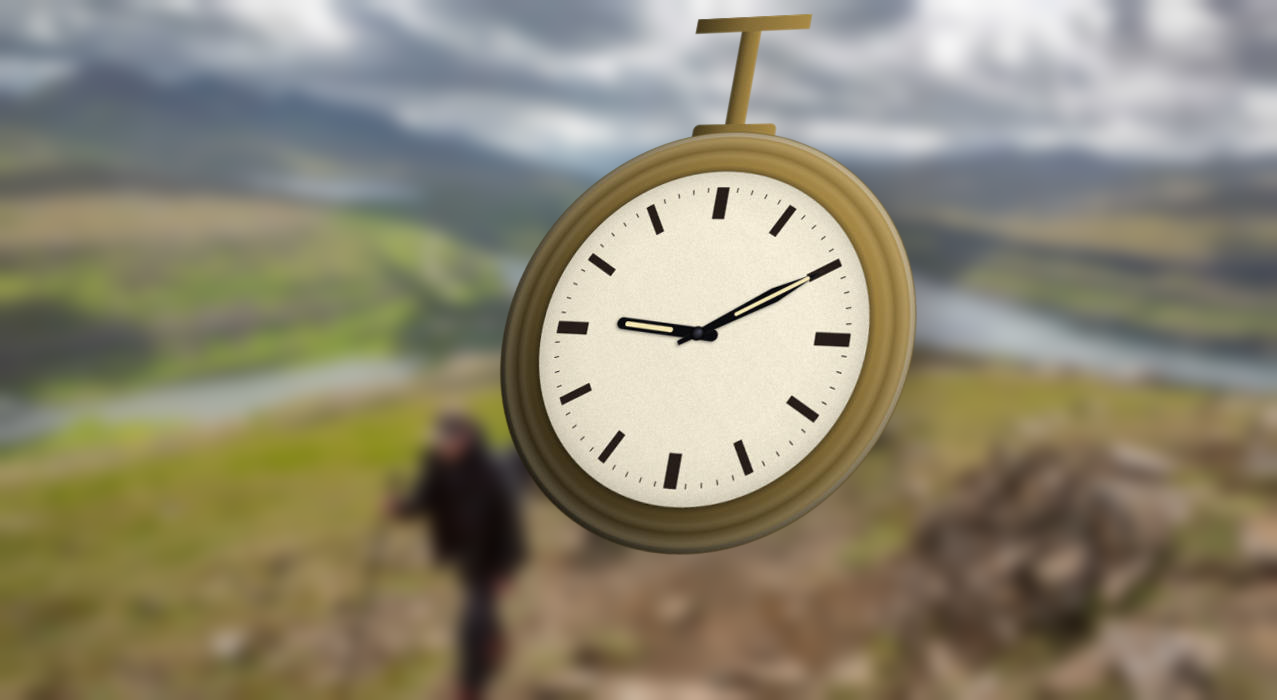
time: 9:10
